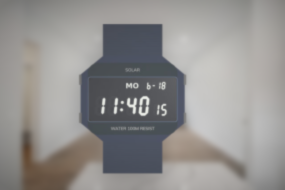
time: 11:40:15
